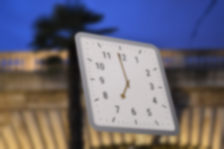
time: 6:59
